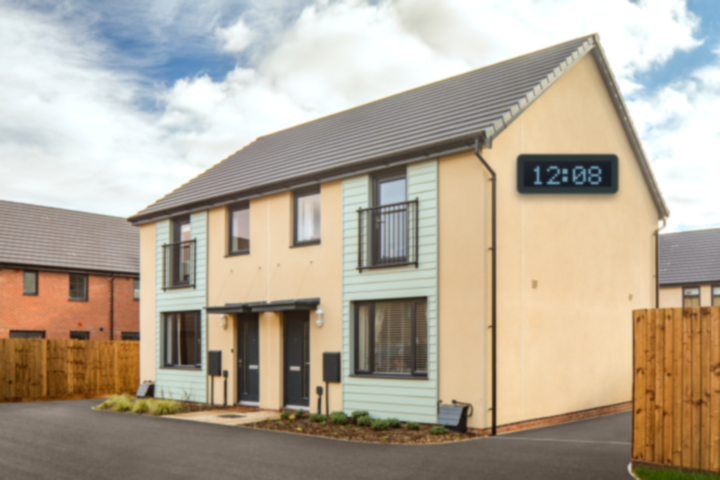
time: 12:08
